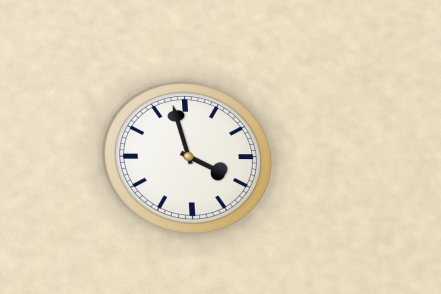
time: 3:58
